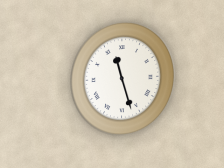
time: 11:27
